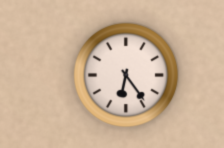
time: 6:24
